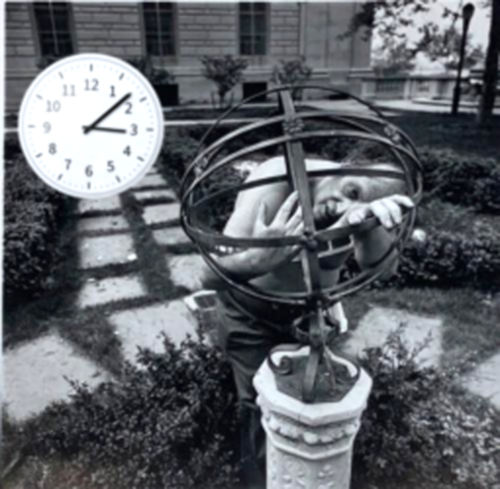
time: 3:08
